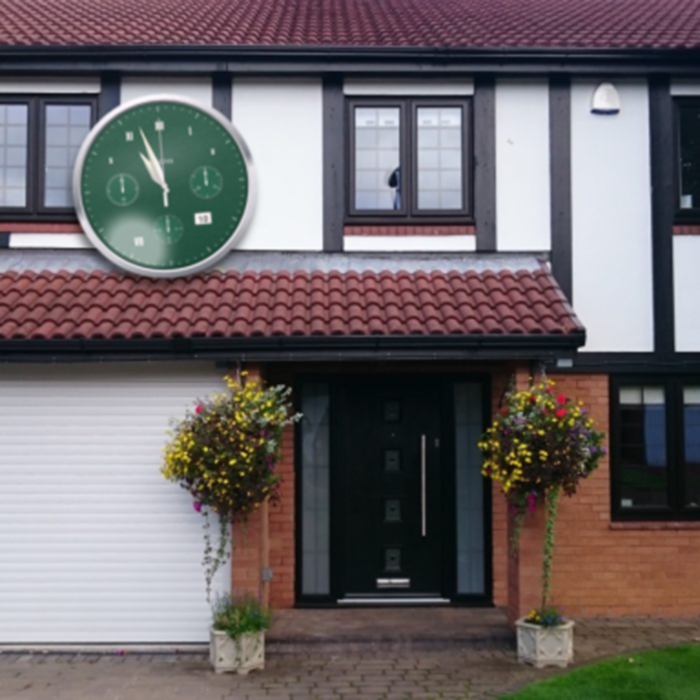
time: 10:57
